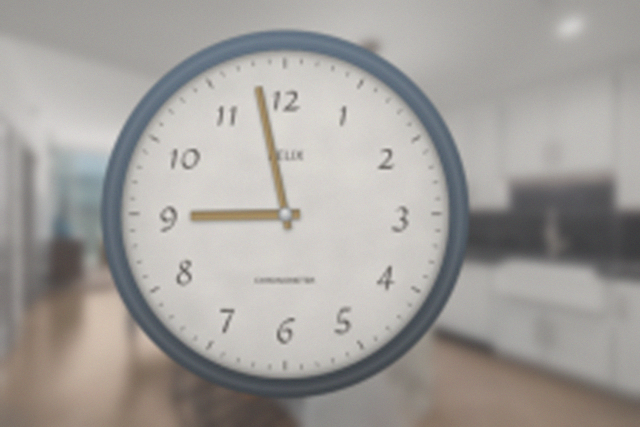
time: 8:58
